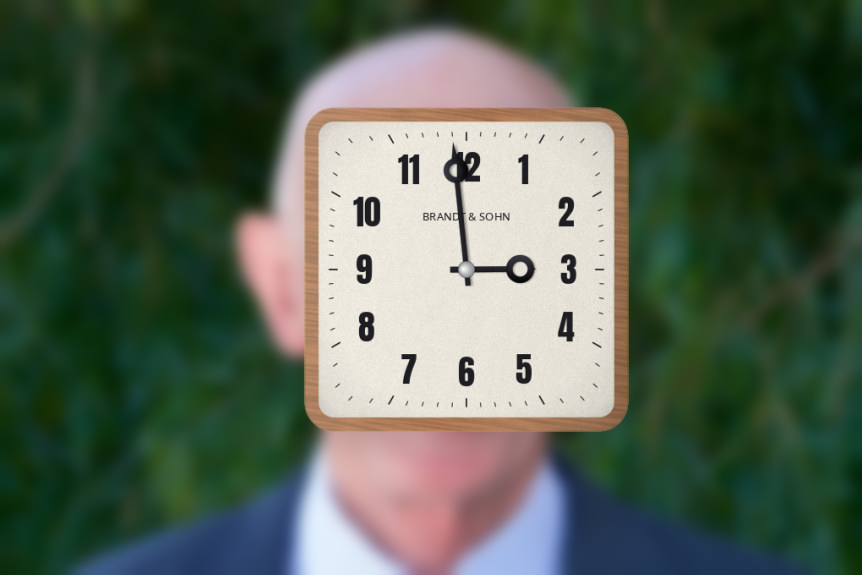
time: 2:59
